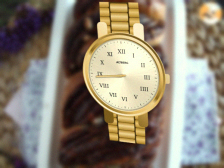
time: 8:44
